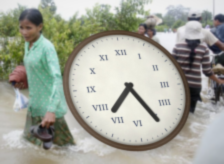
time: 7:25
